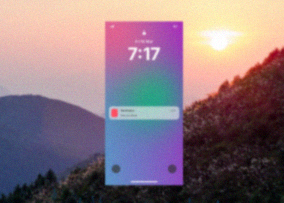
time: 7:17
